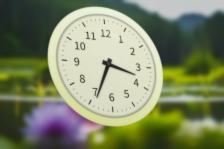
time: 3:34
